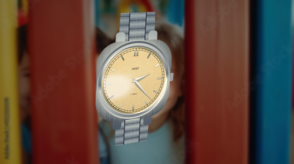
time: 2:23
